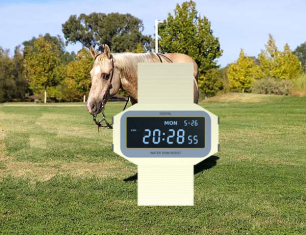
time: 20:28:55
